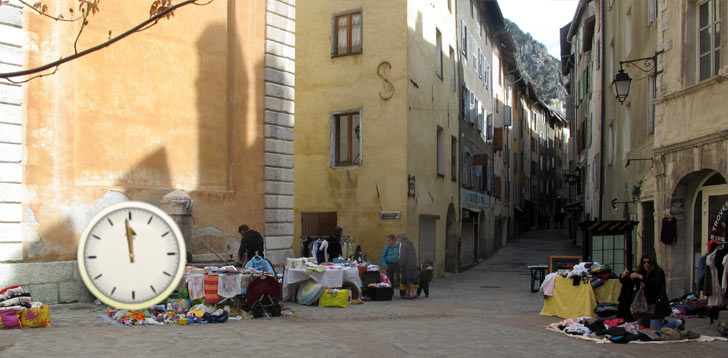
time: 11:59
